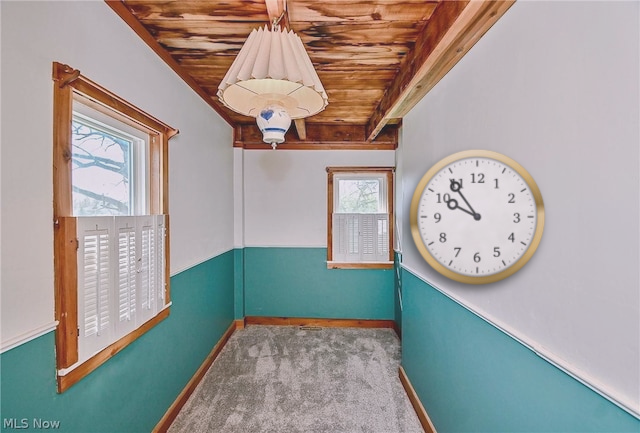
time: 9:54
